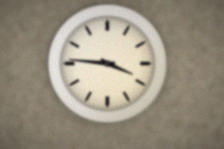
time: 3:46
